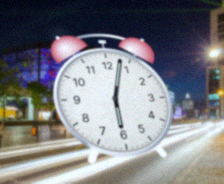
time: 6:03
